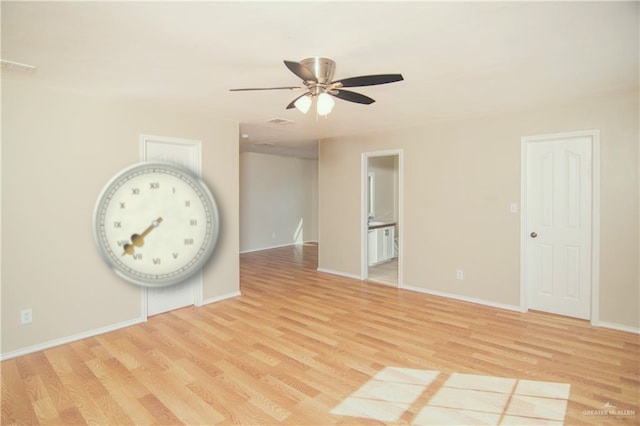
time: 7:38
